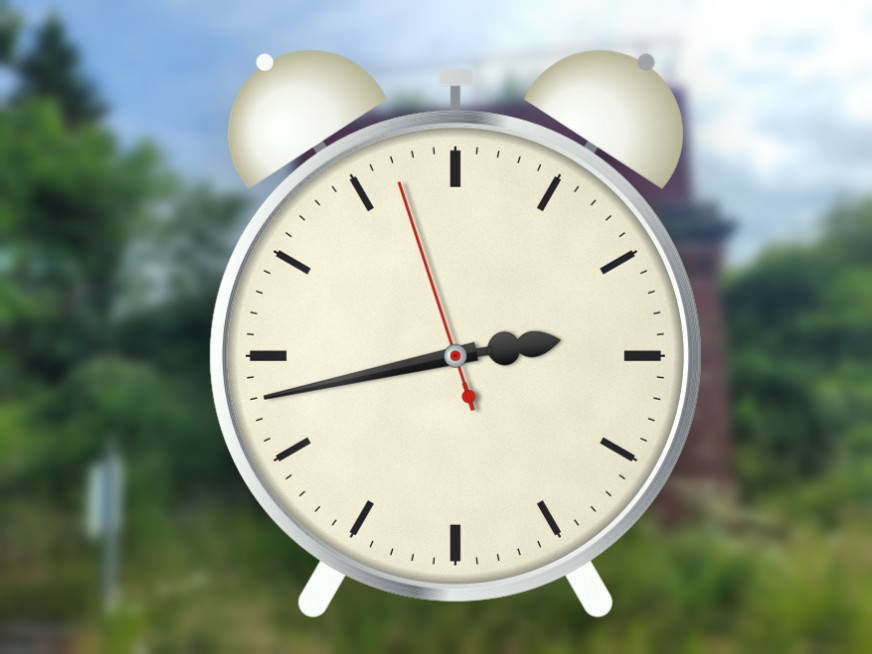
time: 2:42:57
